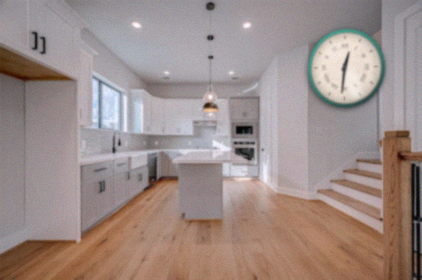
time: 12:31
